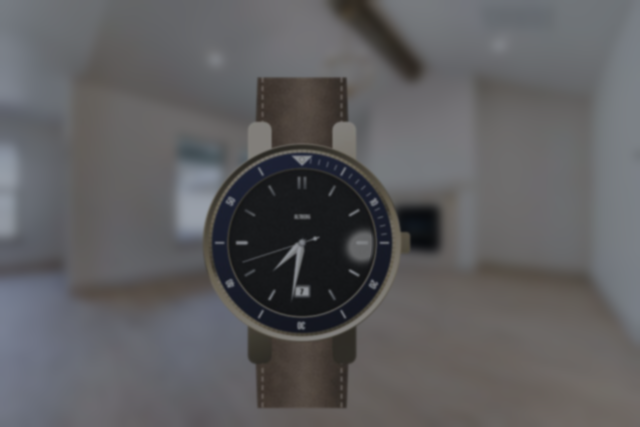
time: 7:31:42
